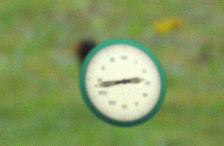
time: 2:43
